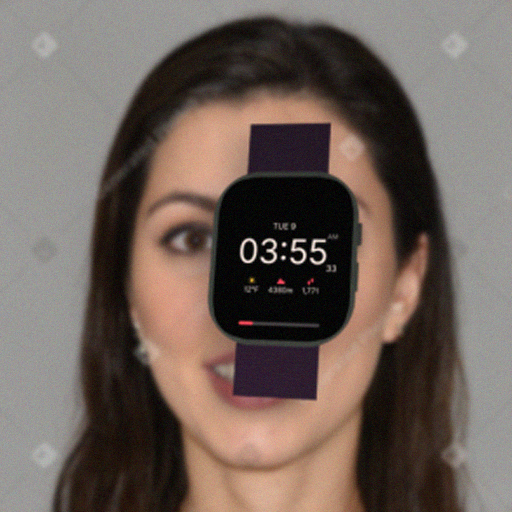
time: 3:55
